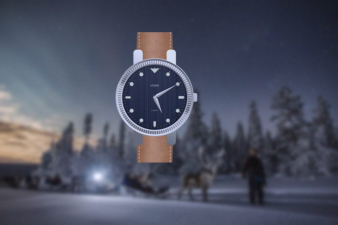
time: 5:10
